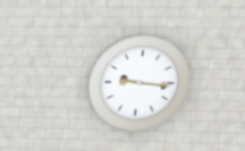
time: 9:16
